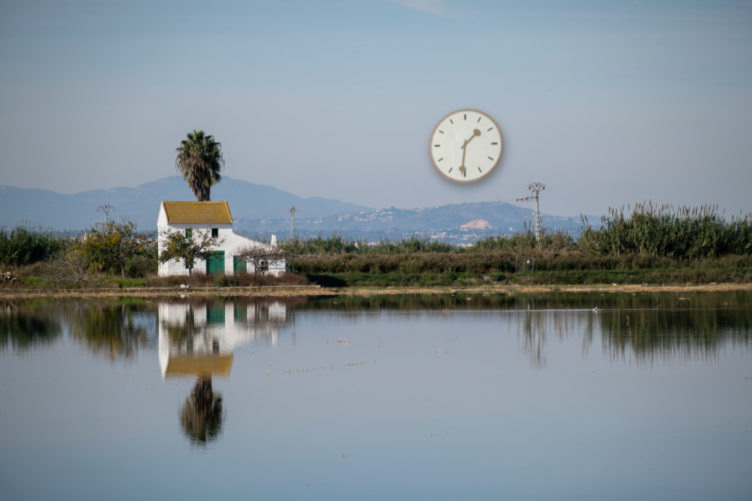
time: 1:31
